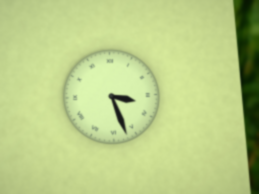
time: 3:27
